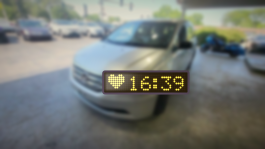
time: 16:39
